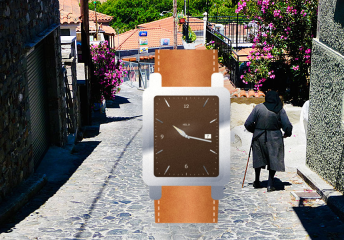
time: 10:17
